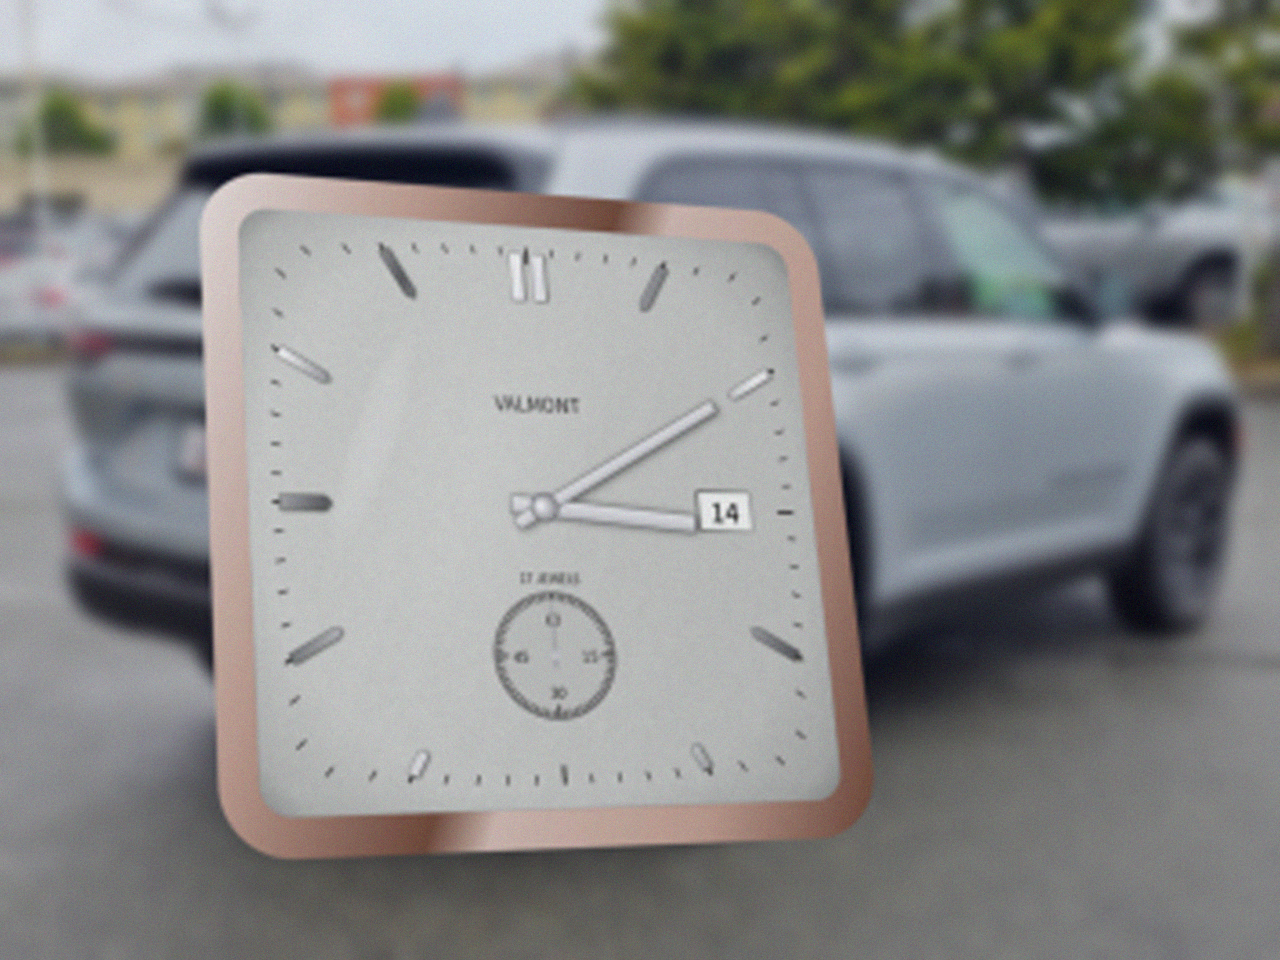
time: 3:10
